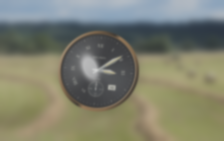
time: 3:09
